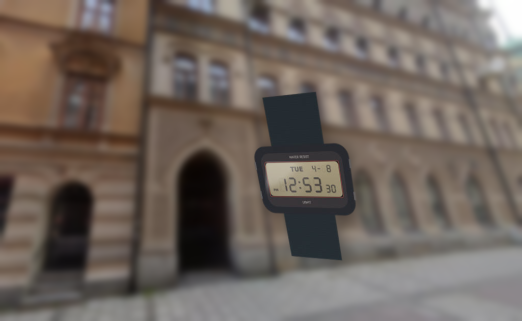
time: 12:53:30
